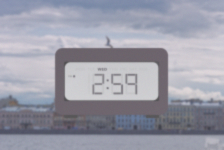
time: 2:59
